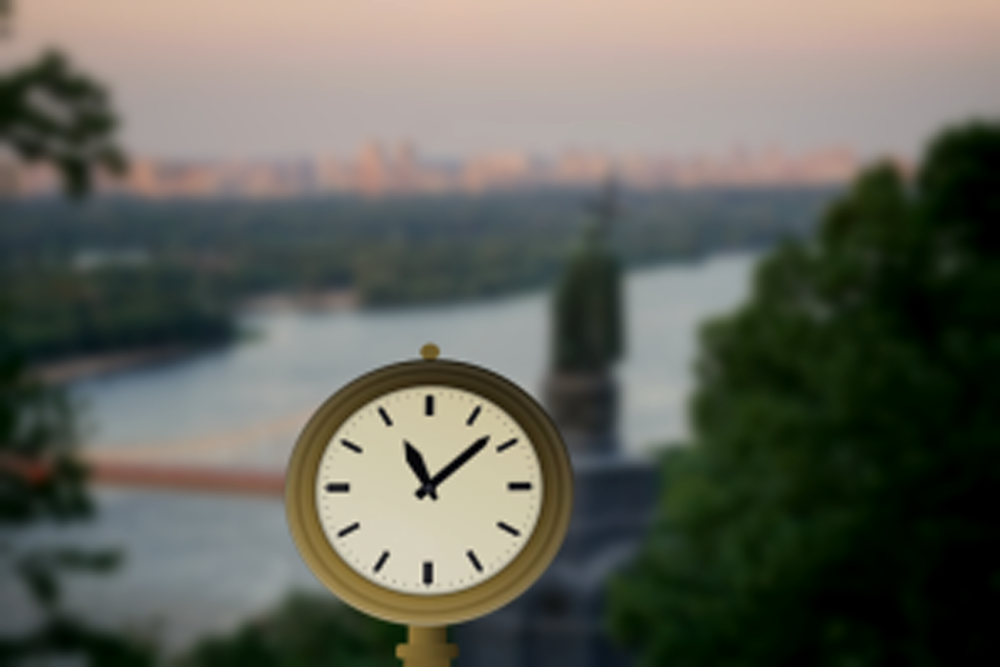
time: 11:08
